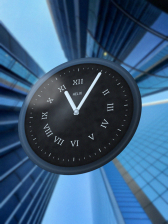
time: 11:05
